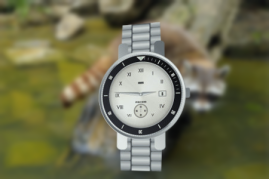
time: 2:46
